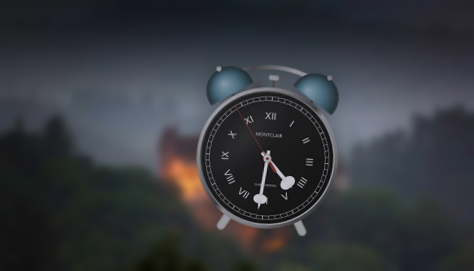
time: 4:30:54
